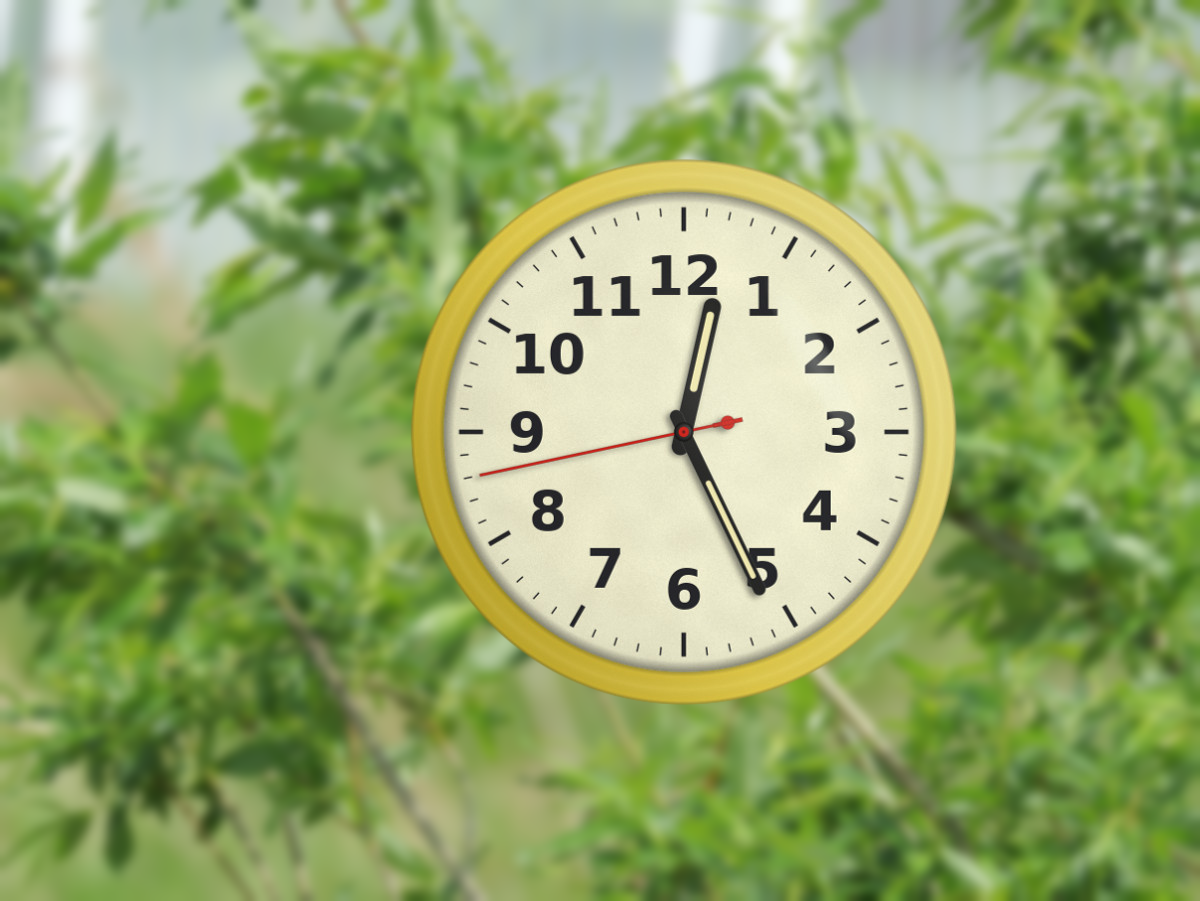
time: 12:25:43
